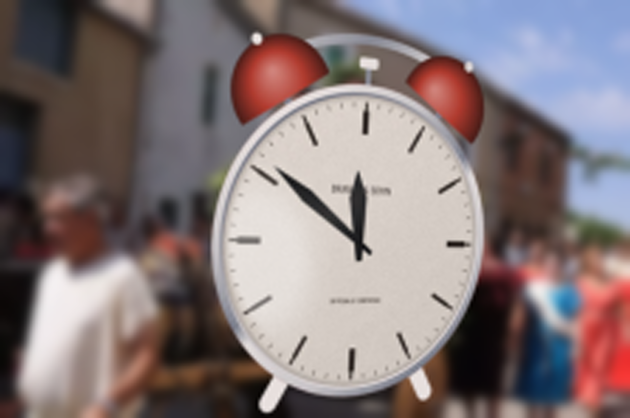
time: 11:51
